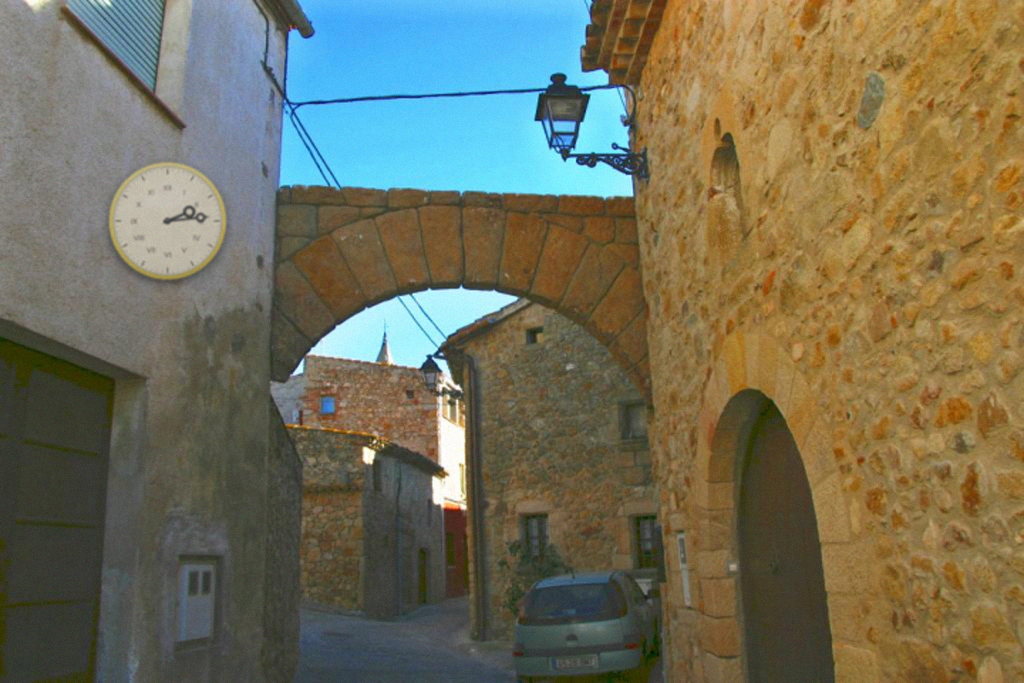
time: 2:14
